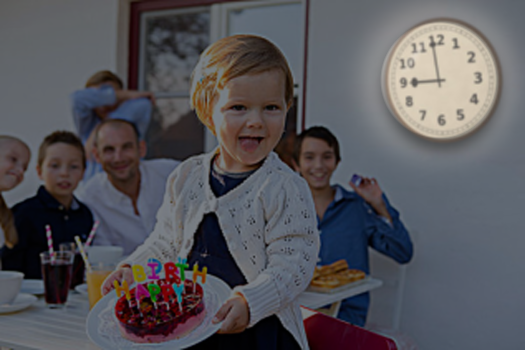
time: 8:59
